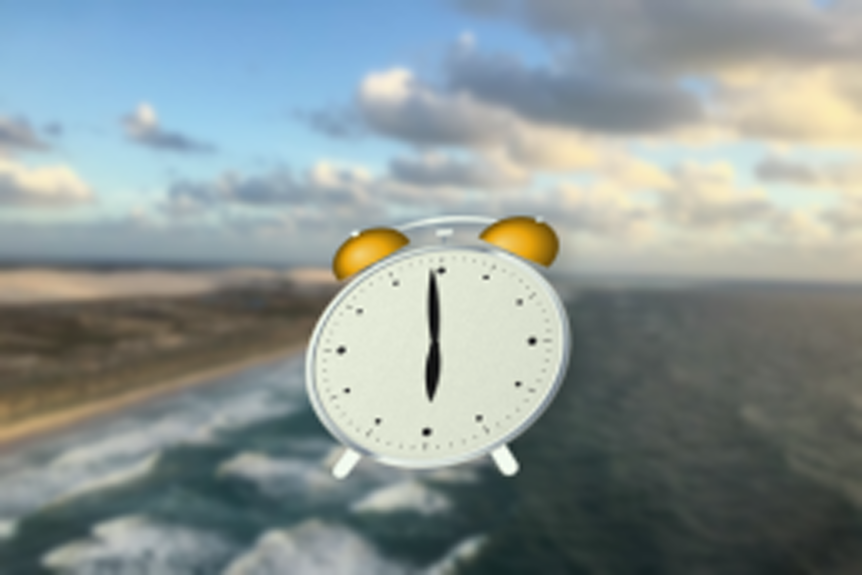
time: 5:59
